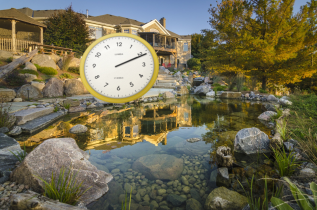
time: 2:11
